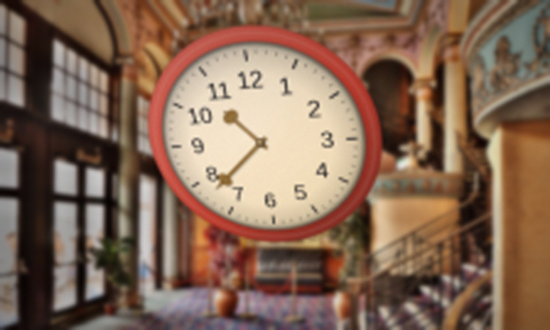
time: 10:38
